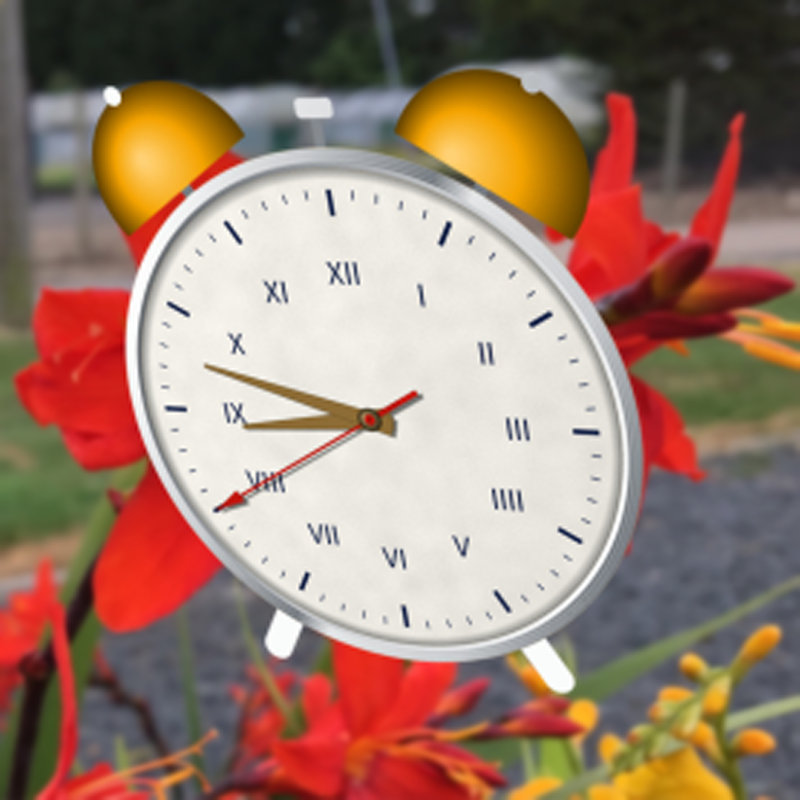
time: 8:47:40
